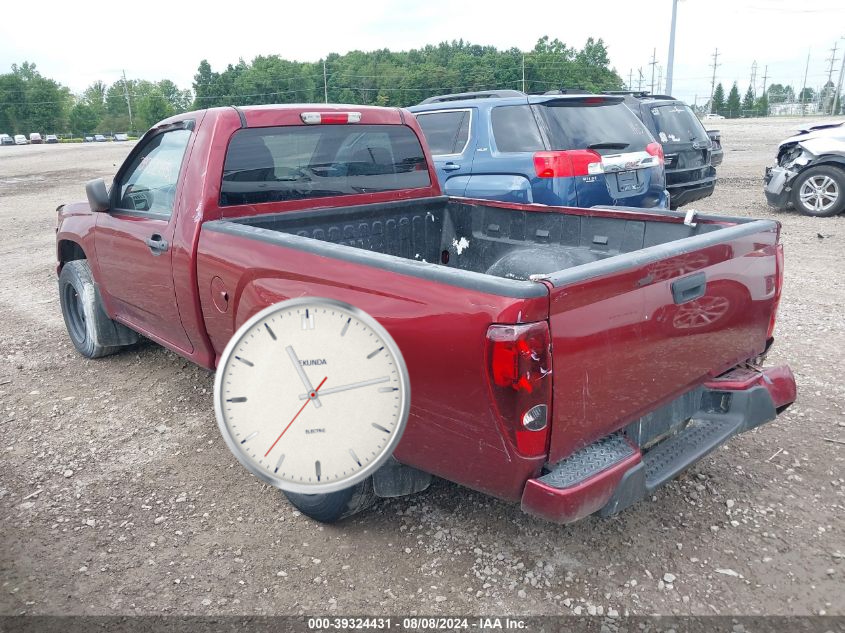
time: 11:13:37
